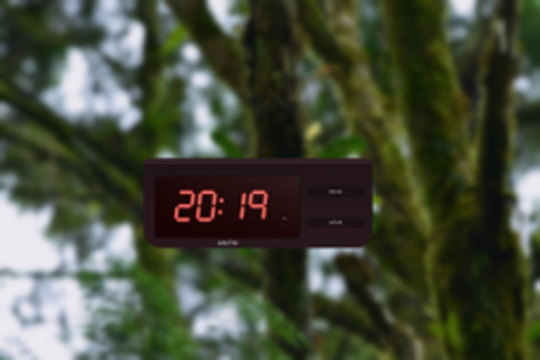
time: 20:19
